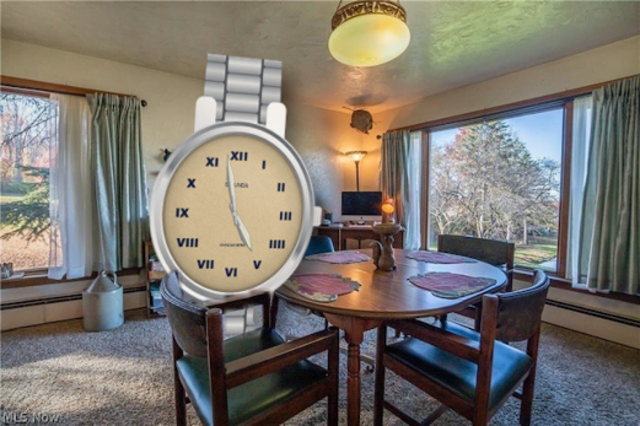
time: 4:58
